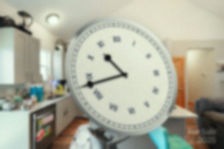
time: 10:43
